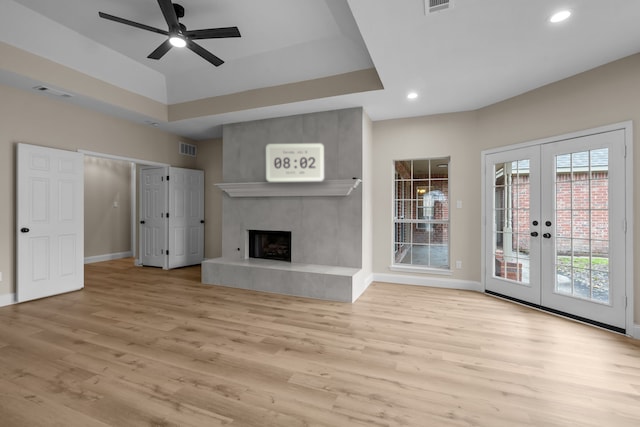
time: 8:02
